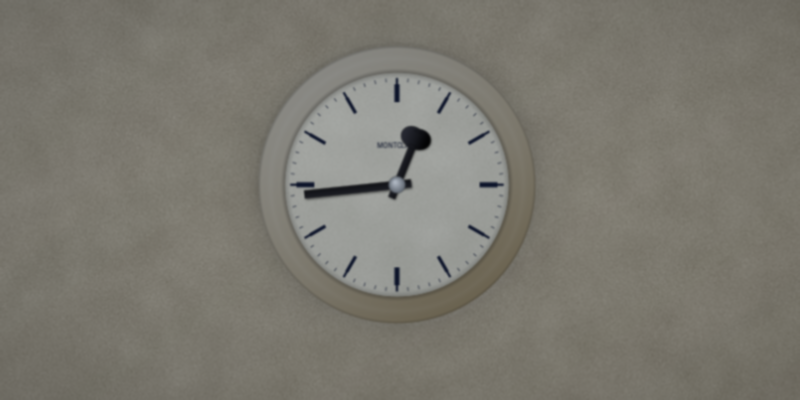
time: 12:44
